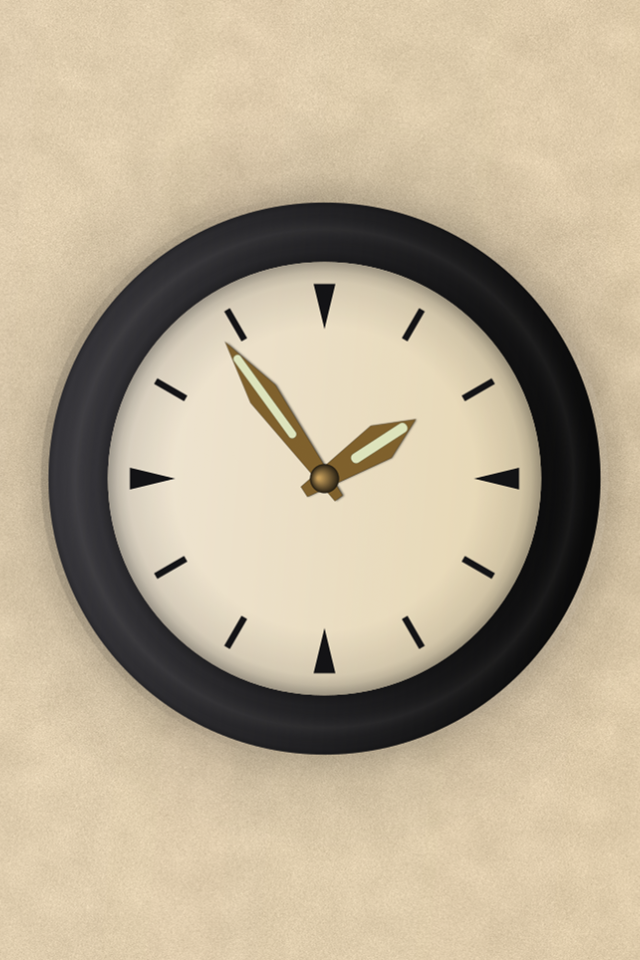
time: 1:54
